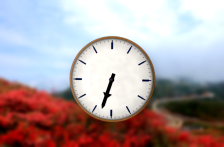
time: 6:33
